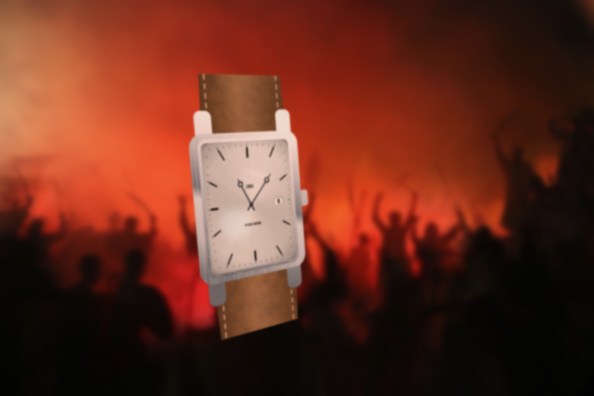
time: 11:07
